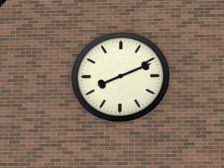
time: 8:11
